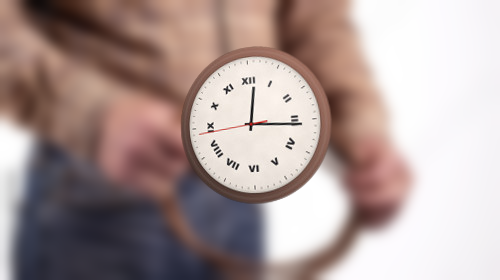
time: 12:15:44
